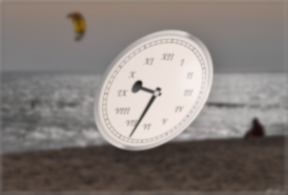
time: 9:33
